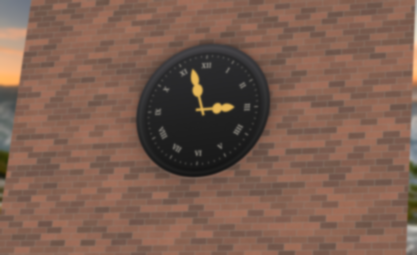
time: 2:57
